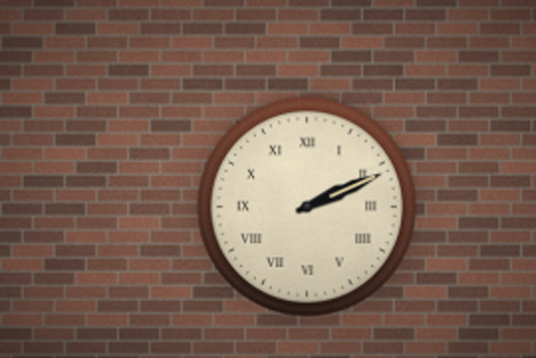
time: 2:11
